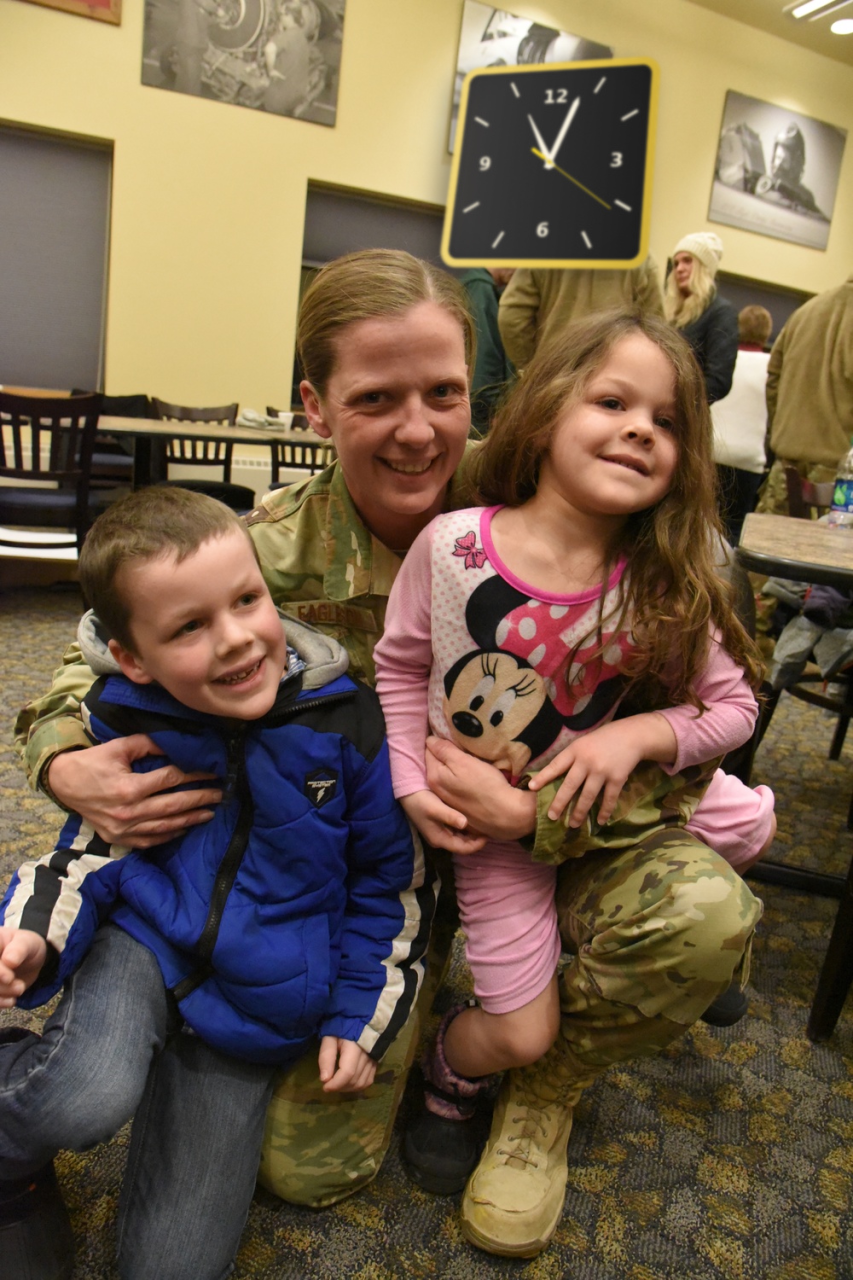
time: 11:03:21
